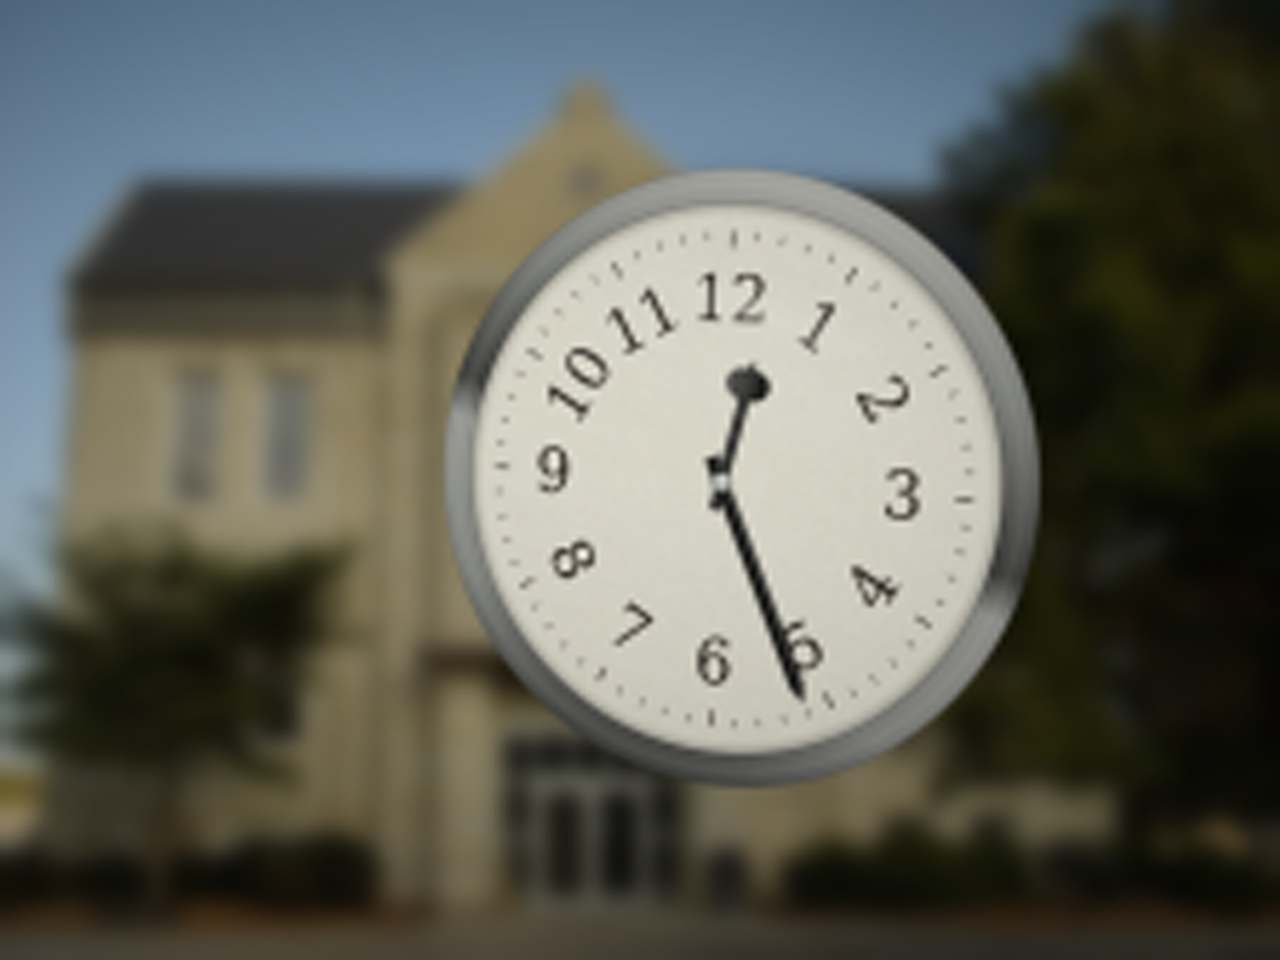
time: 12:26
